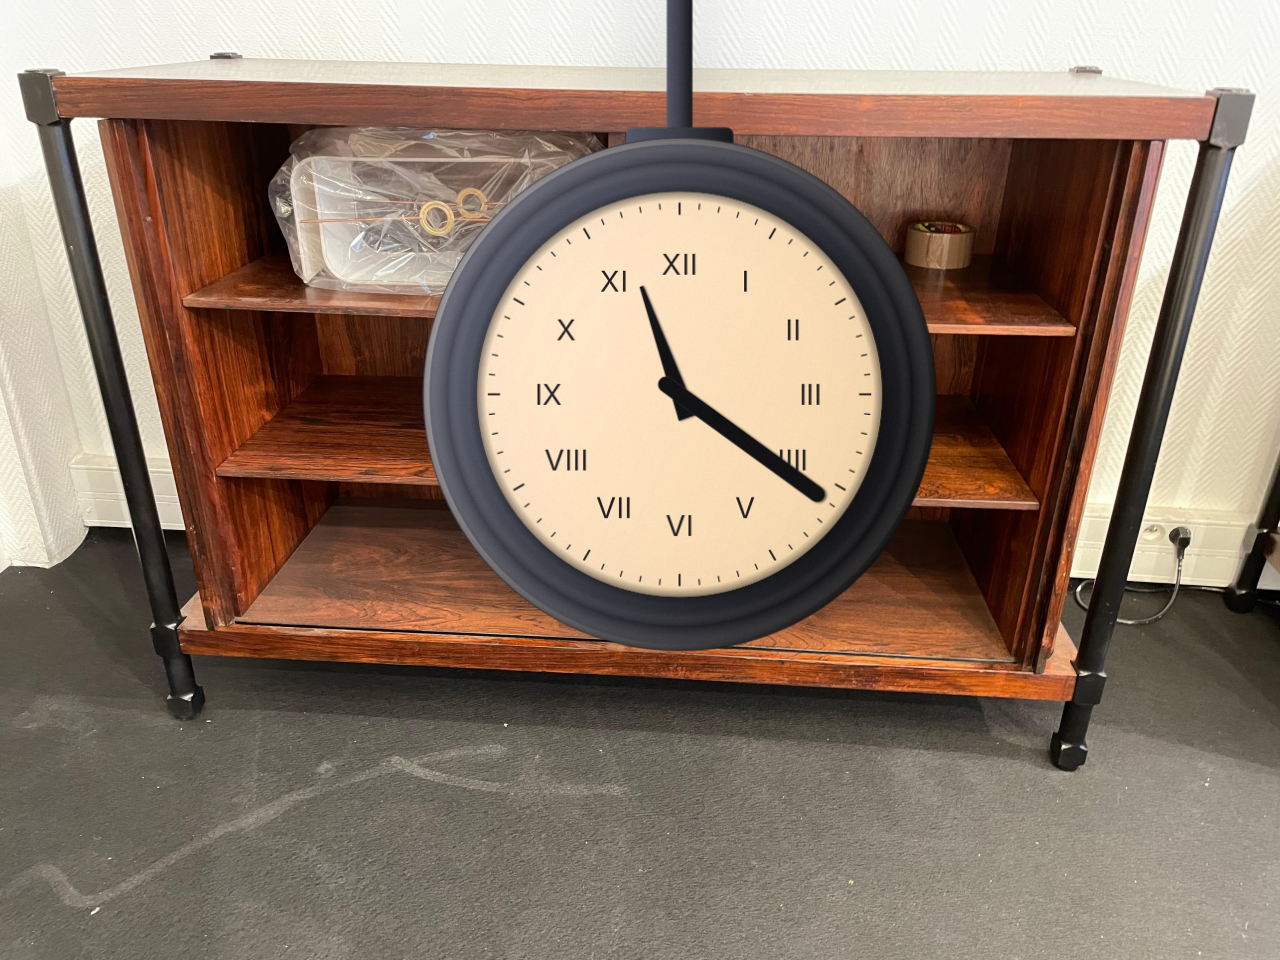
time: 11:21
